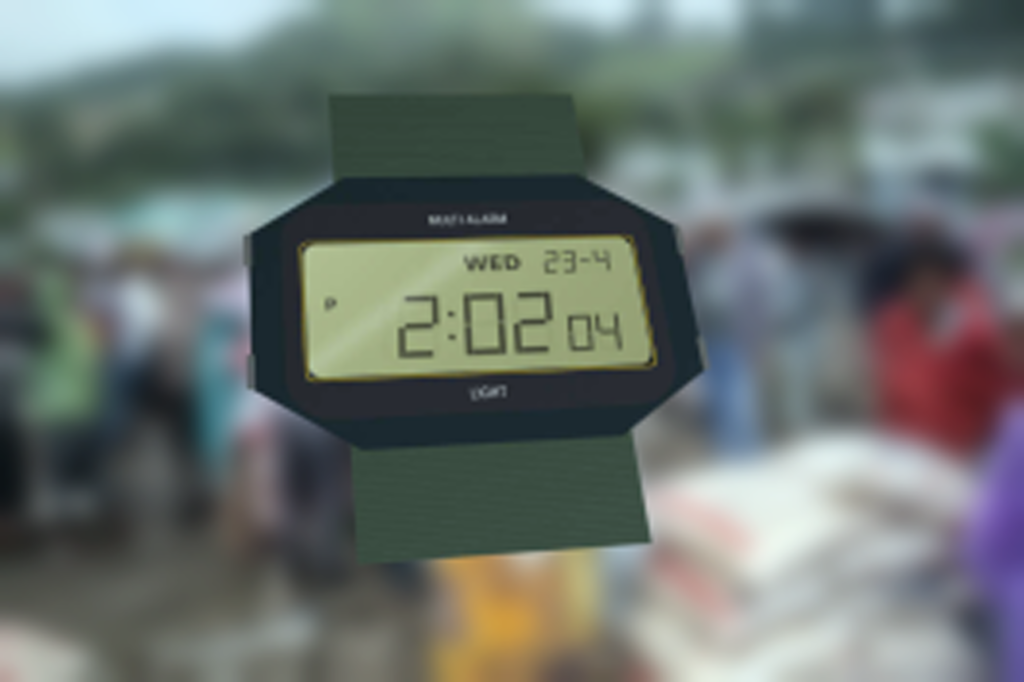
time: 2:02:04
